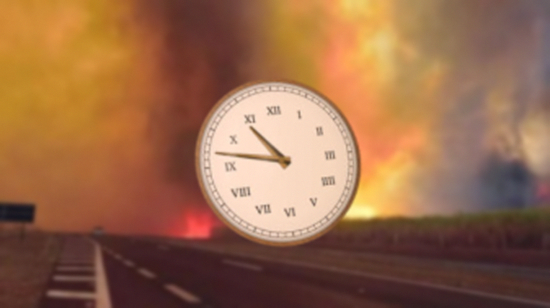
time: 10:47
